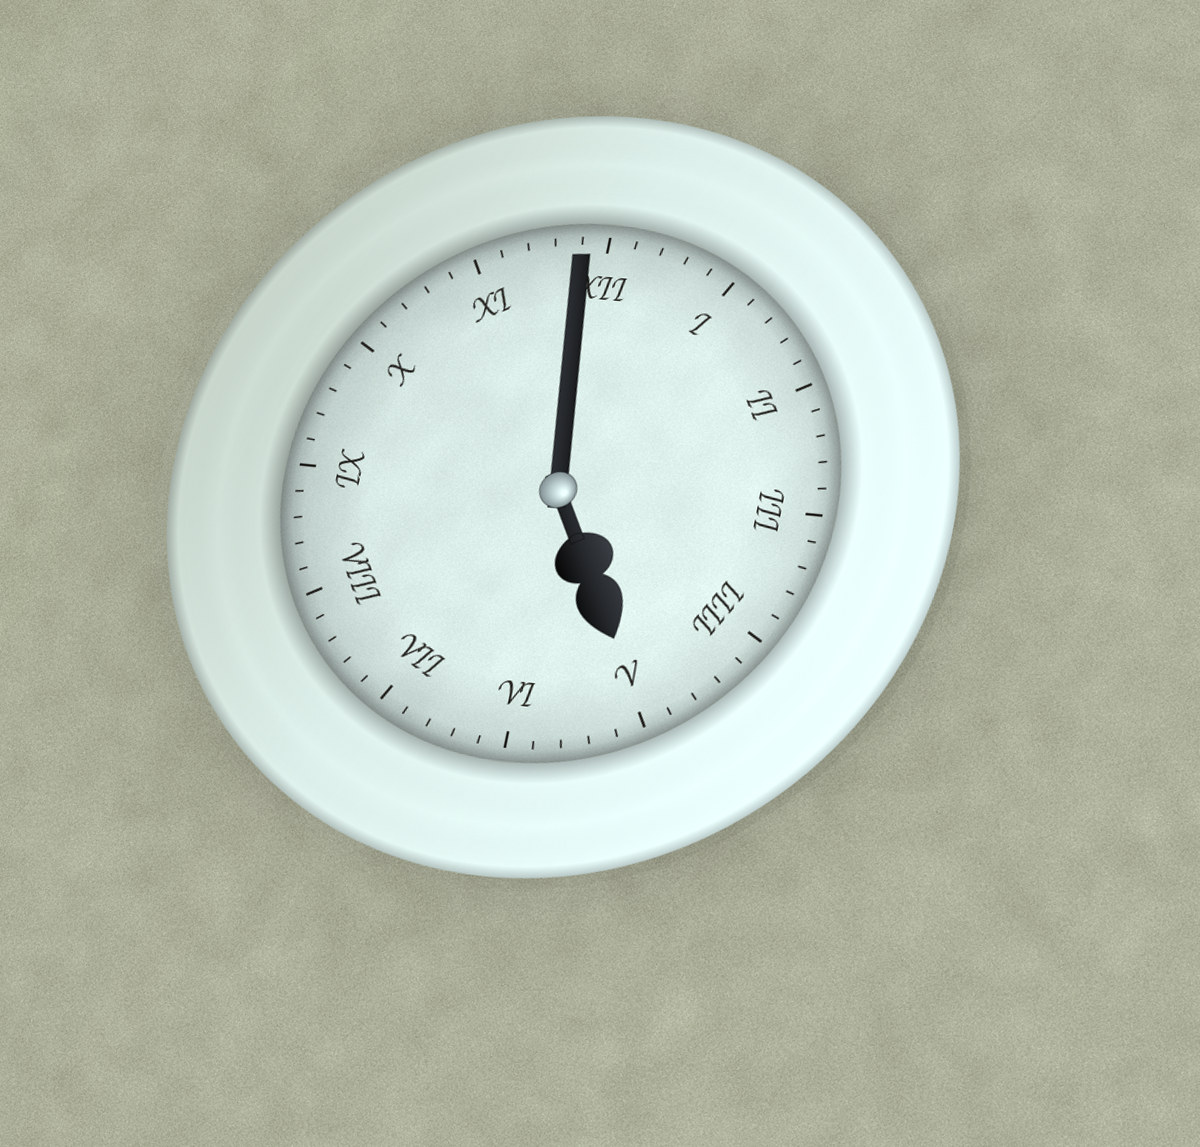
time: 4:59
